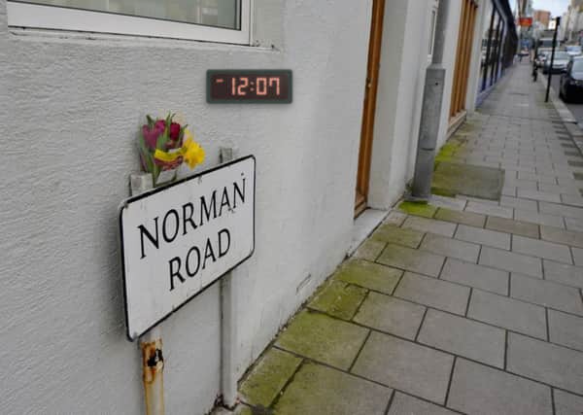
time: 12:07
